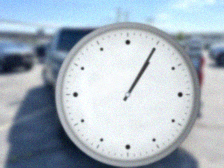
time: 1:05
